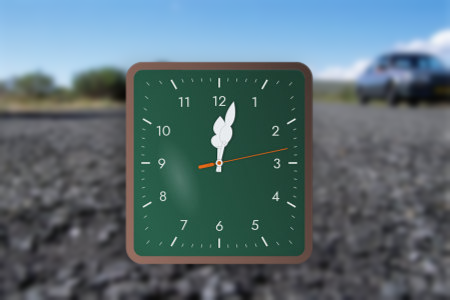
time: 12:02:13
